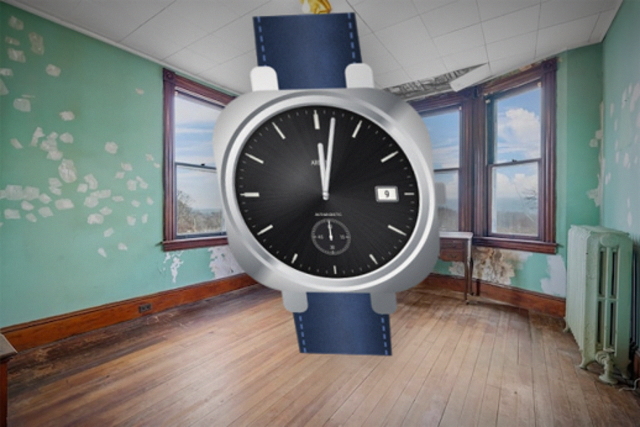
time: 12:02
